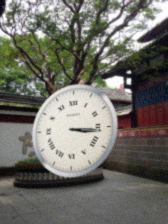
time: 3:16
